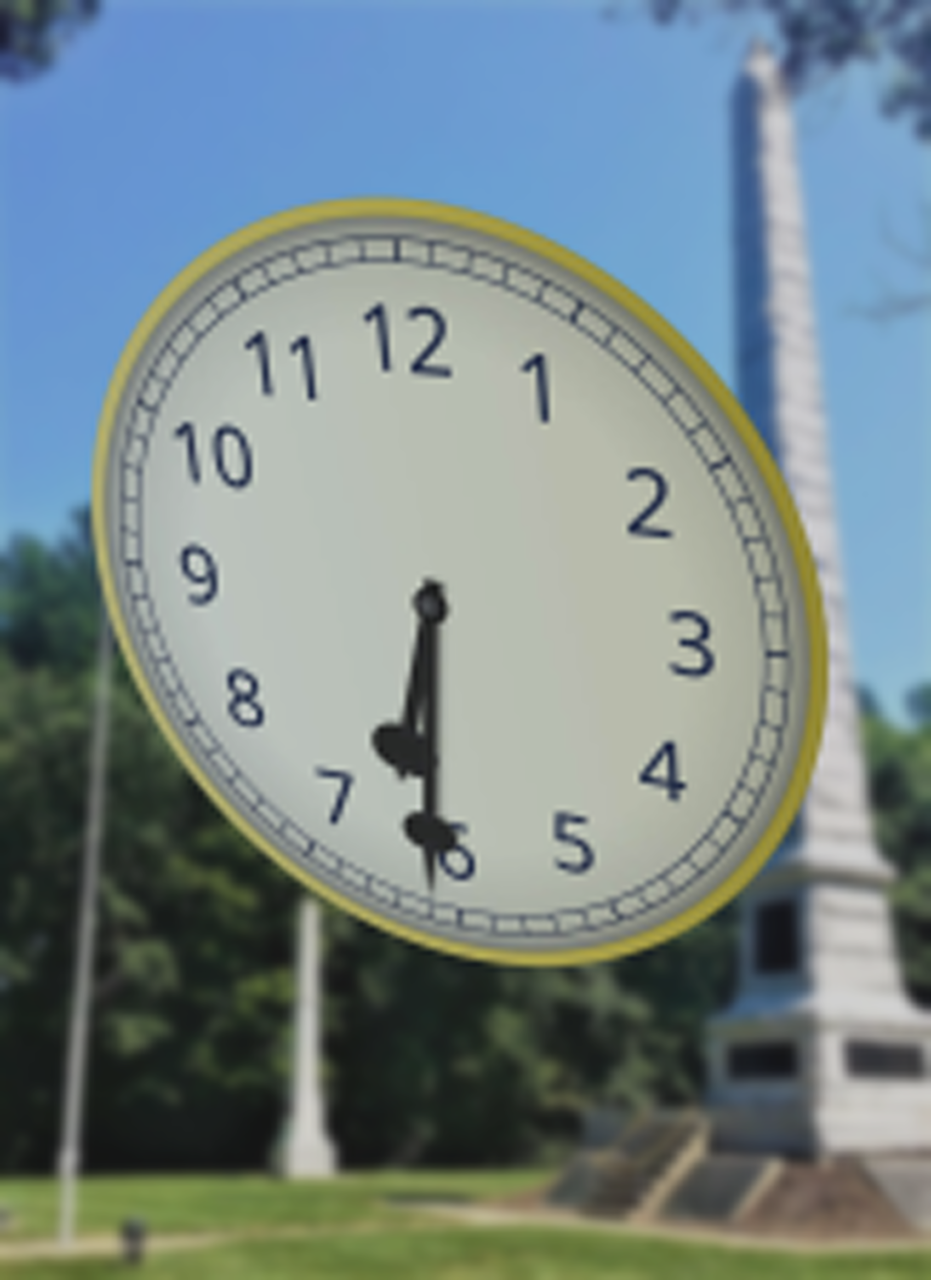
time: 6:31
